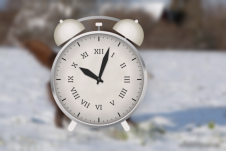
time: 10:03
